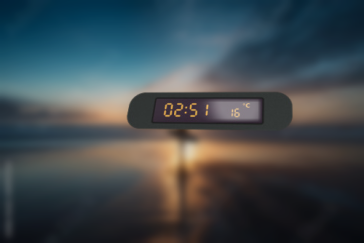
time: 2:51
